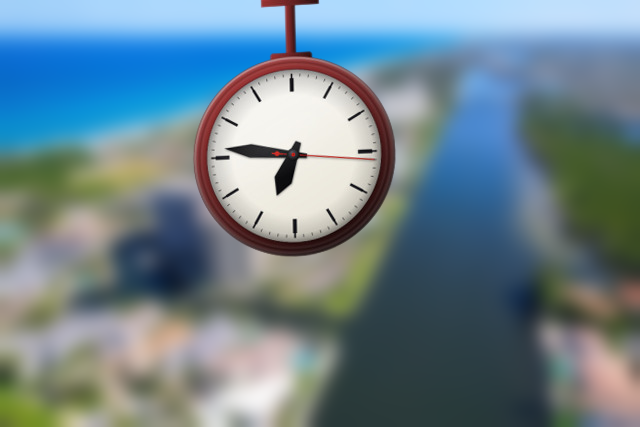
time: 6:46:16
